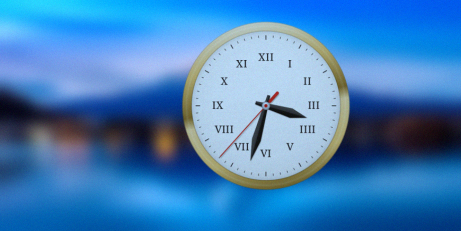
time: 3:32:37
